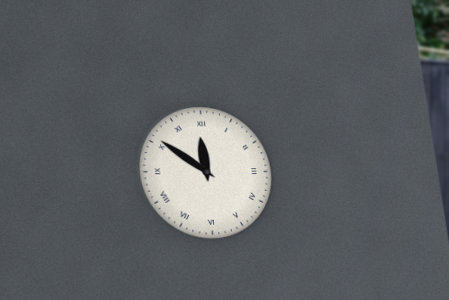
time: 11:51
